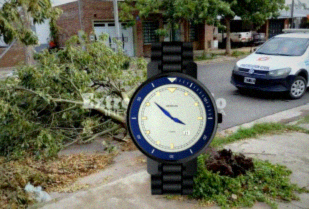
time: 3:52
